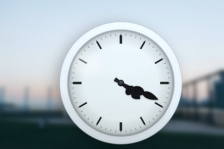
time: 4:19
